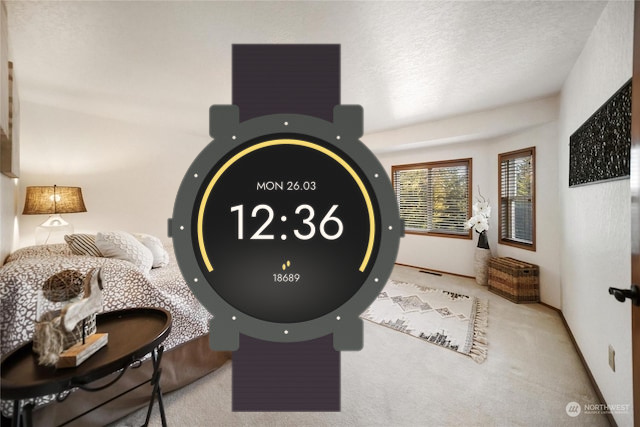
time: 12:36
